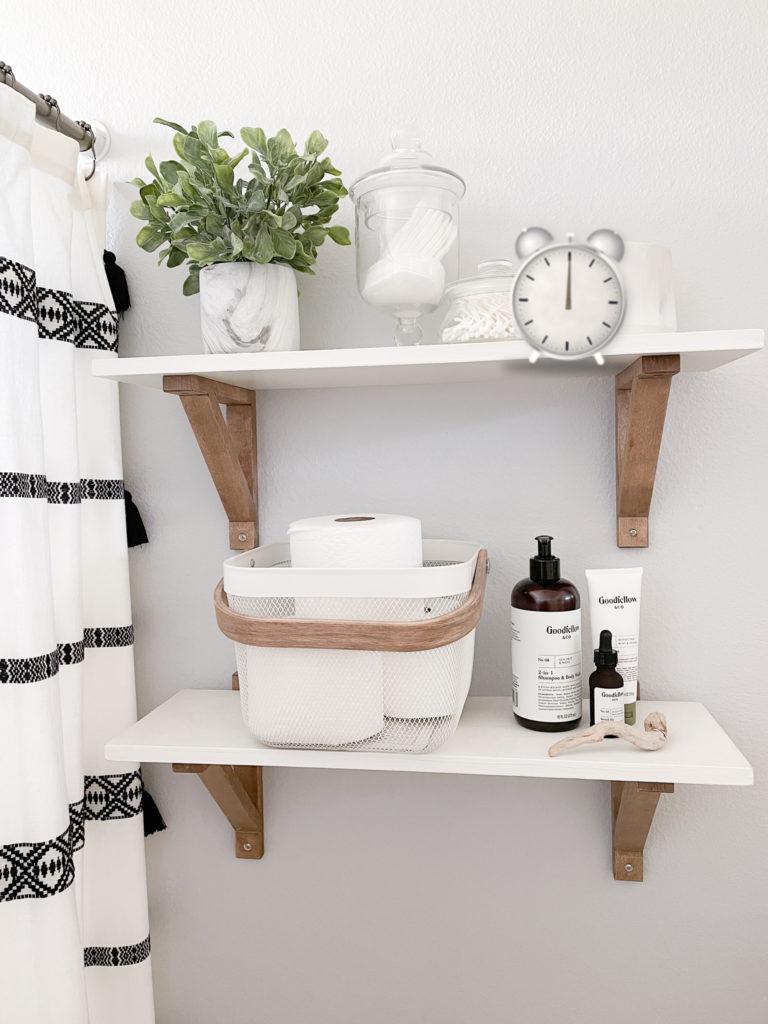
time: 12:00
